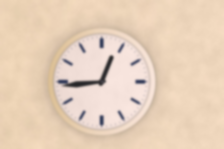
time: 12:44
